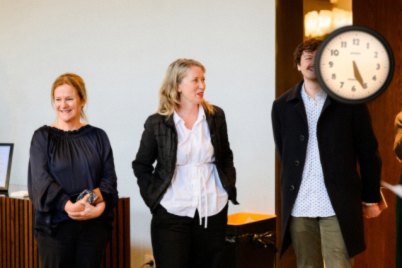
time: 5:26
